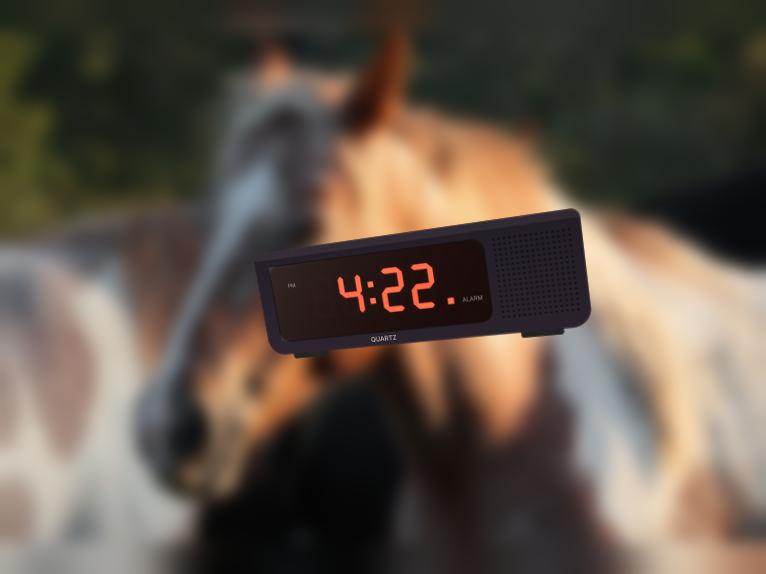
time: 4:22
